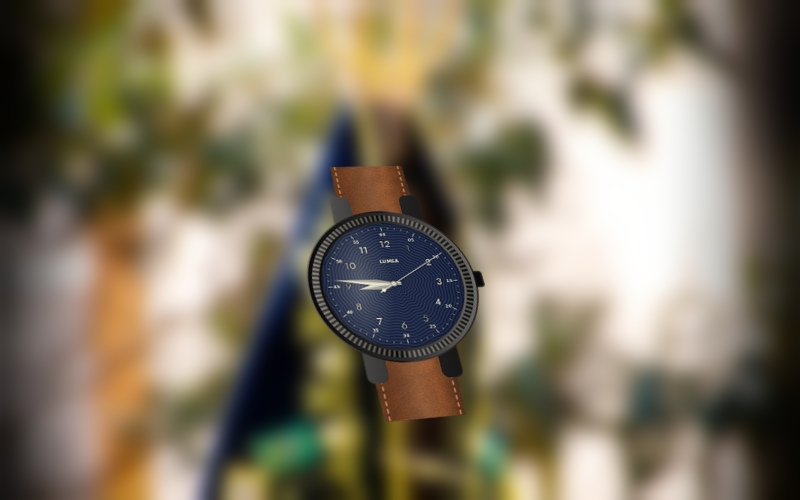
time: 8:46:10
